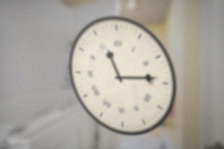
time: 11:14
